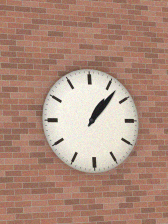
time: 1:07
